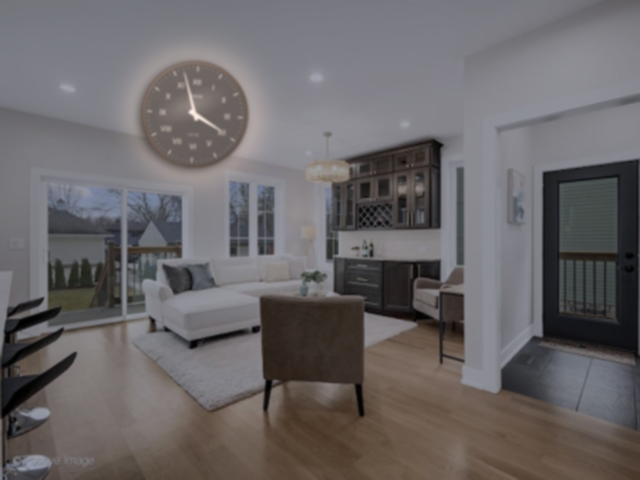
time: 3:57
